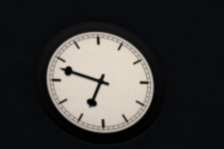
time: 6:48
